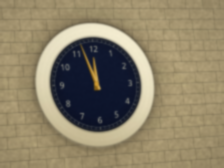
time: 11:57
